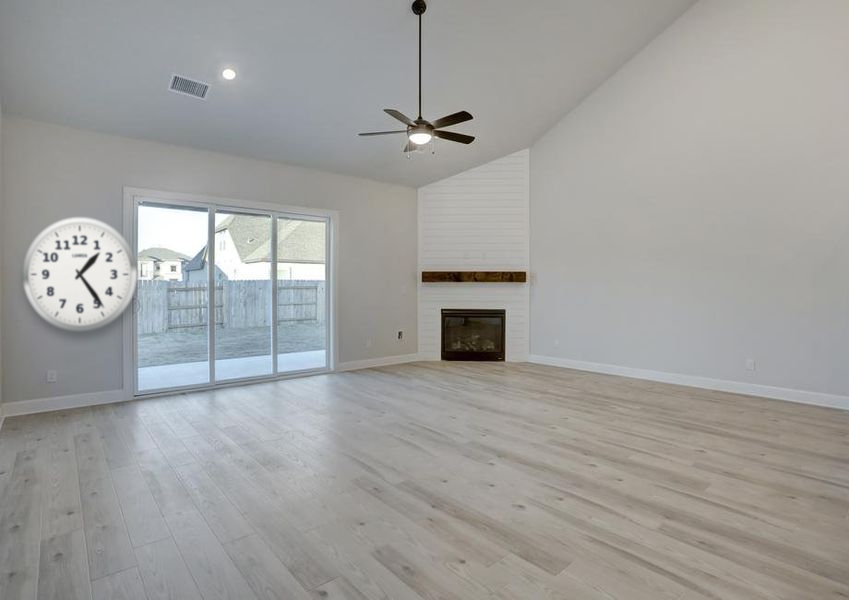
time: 1:24
